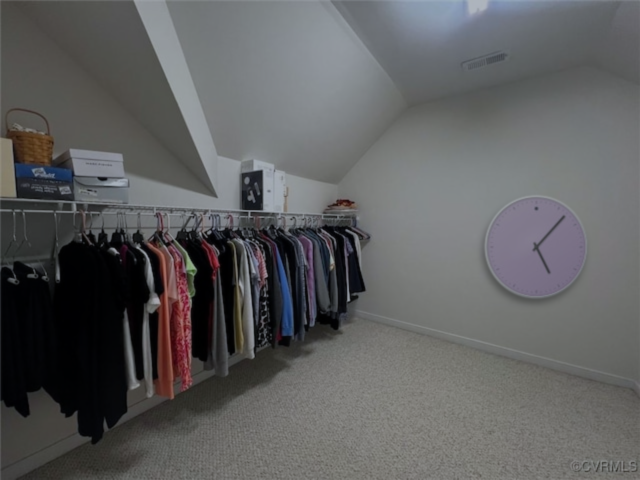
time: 5:07
